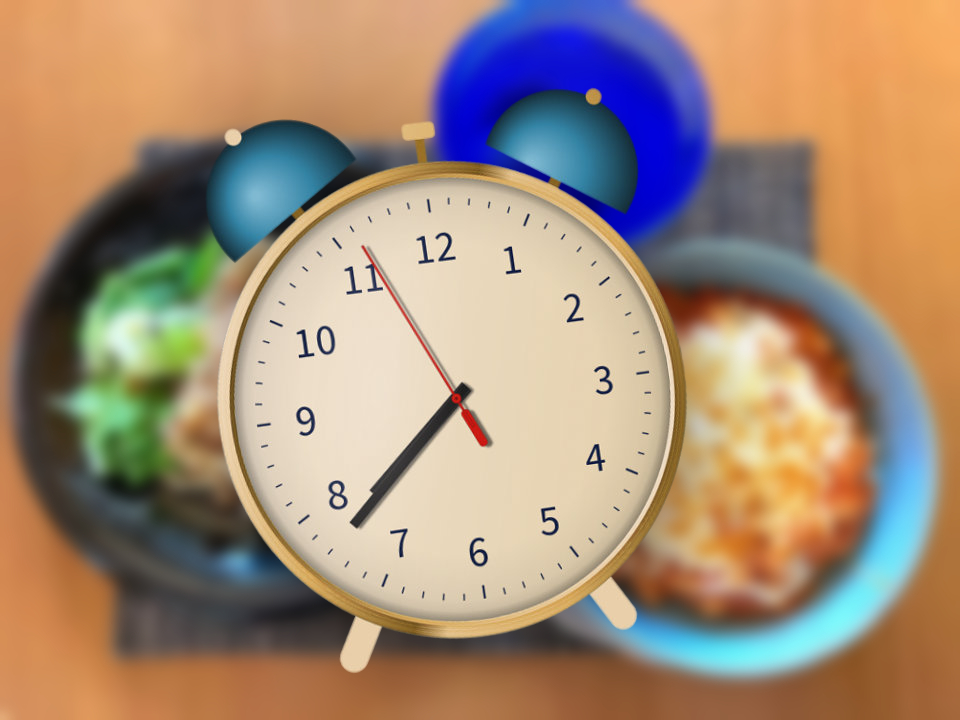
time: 7:37:56
